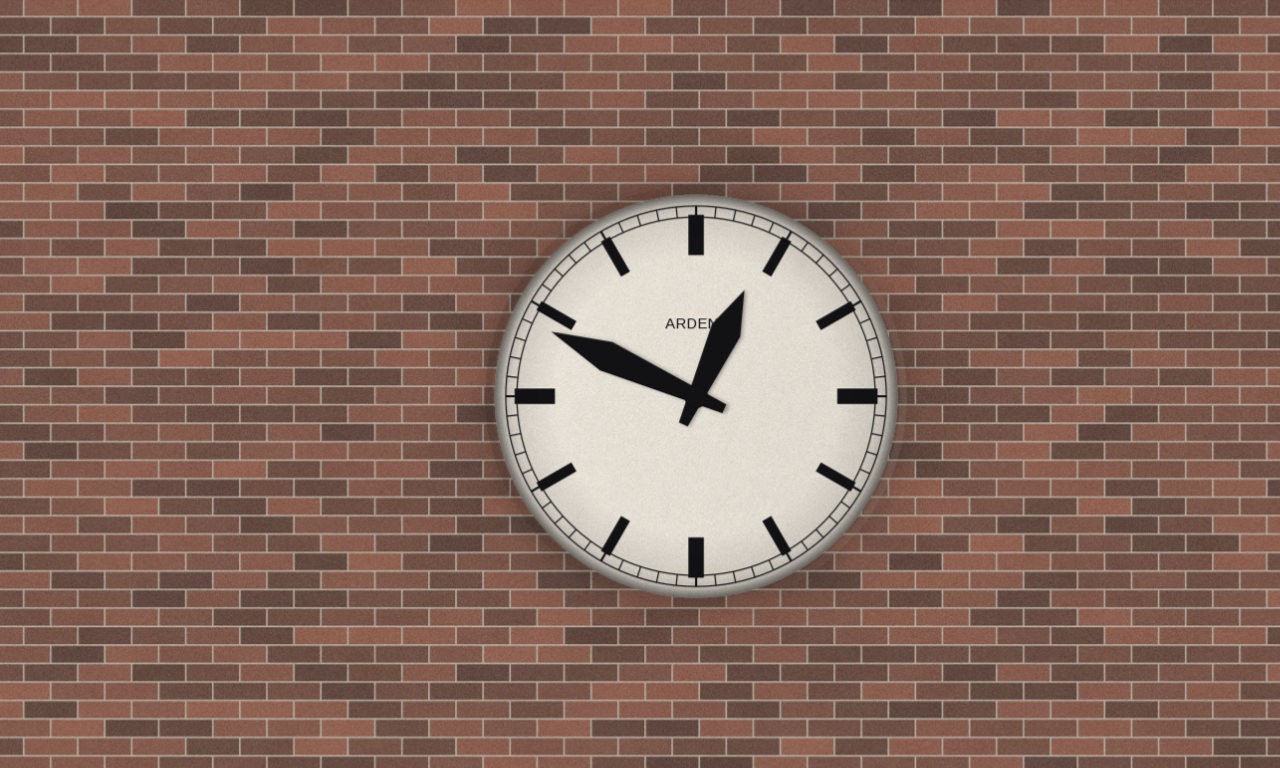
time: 12:49
